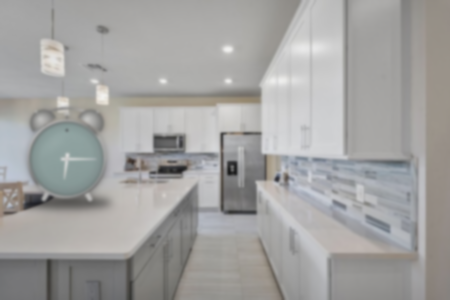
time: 6:15
